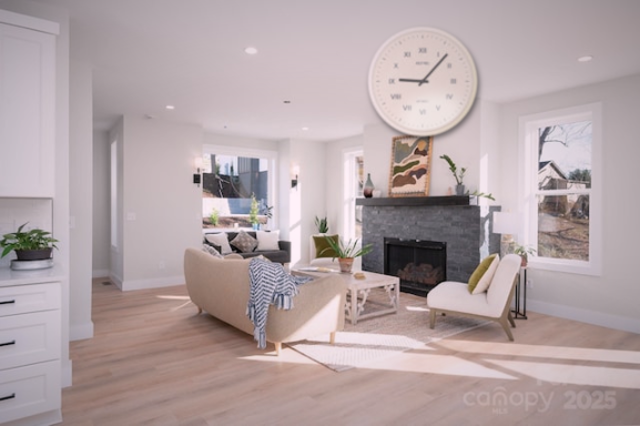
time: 9:07
